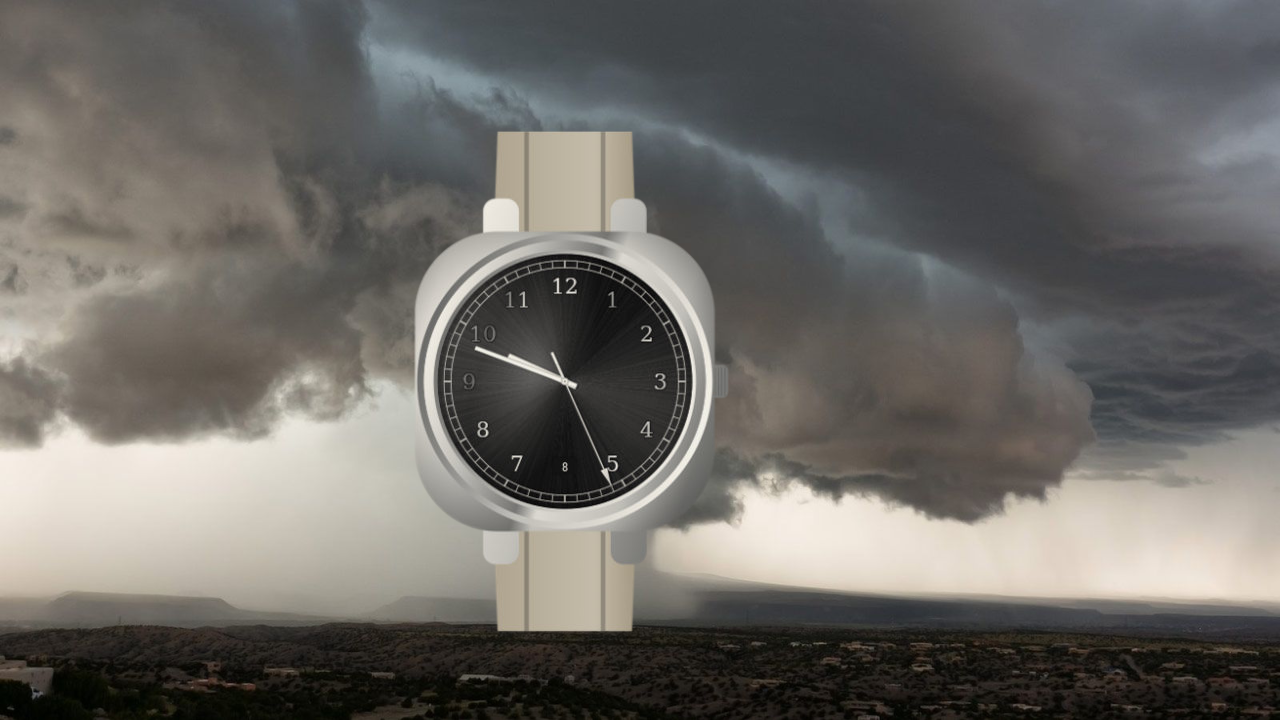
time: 9:48:26
